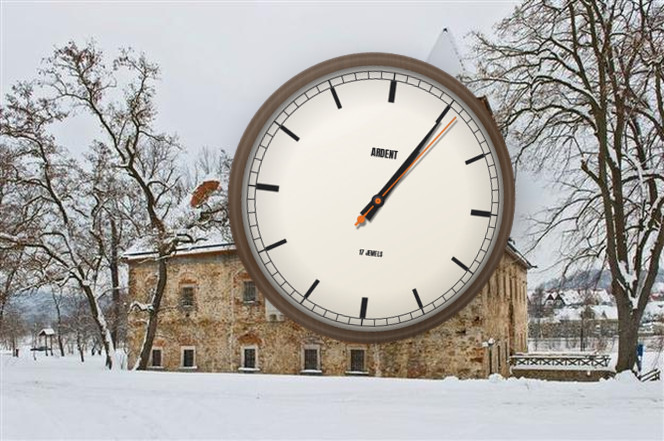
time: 1:05:06
